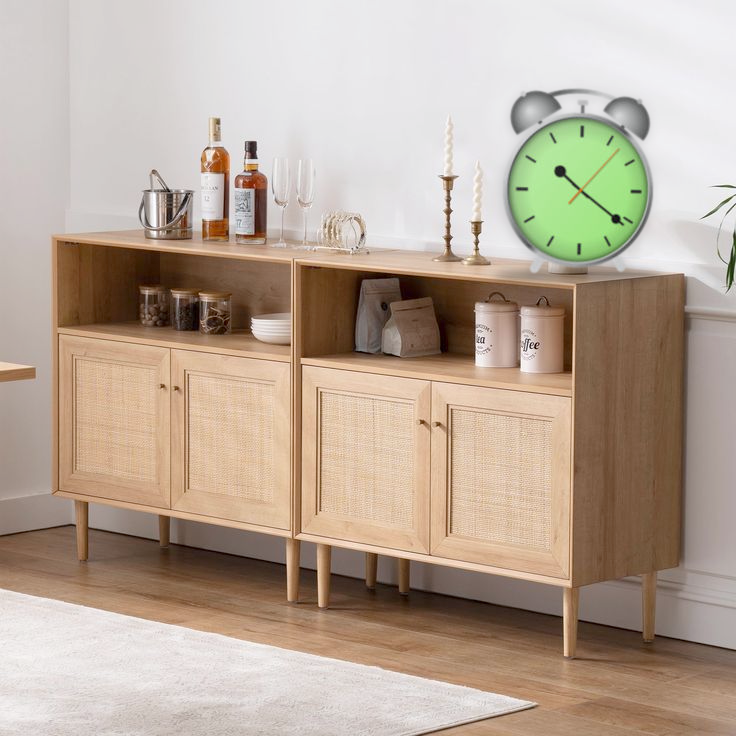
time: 10:21:07
